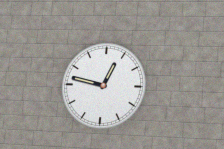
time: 12:47
